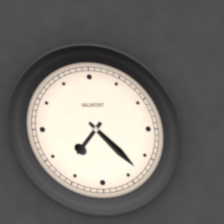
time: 7:23
